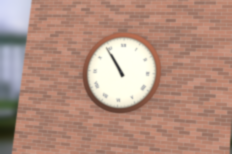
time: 10:54
